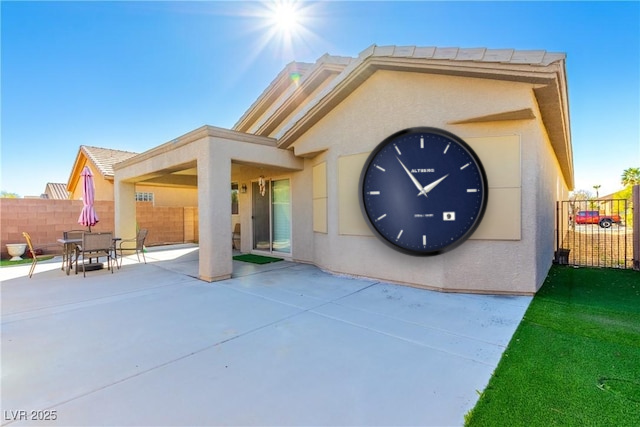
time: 1:54
